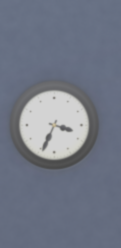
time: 3:34
